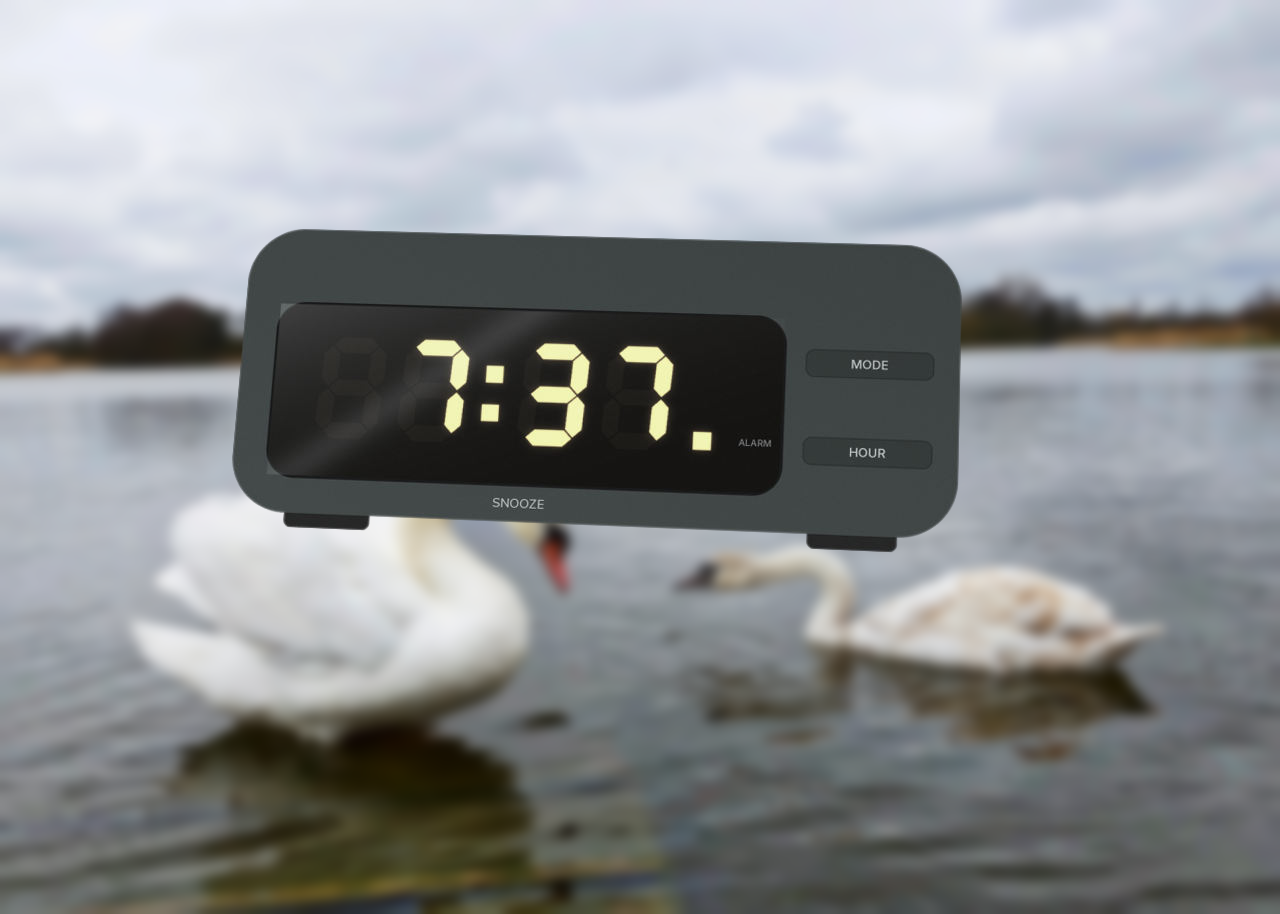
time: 7:37
